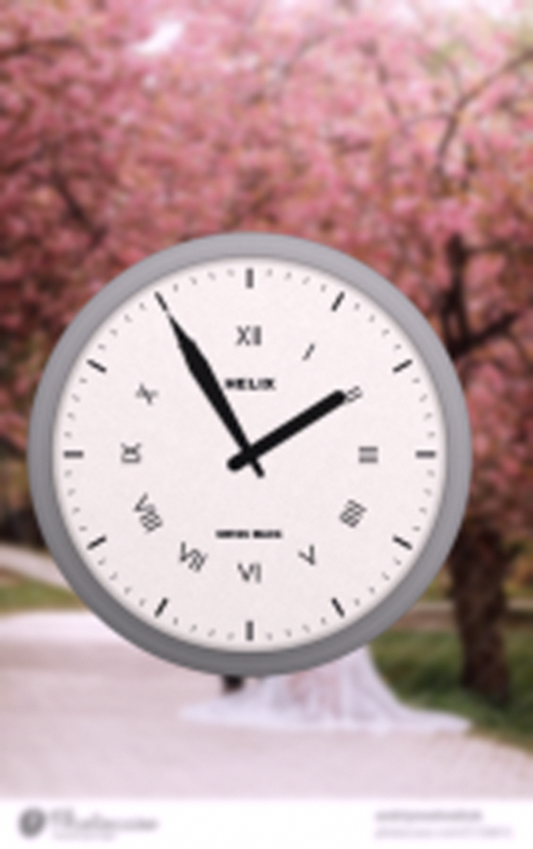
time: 1:55
